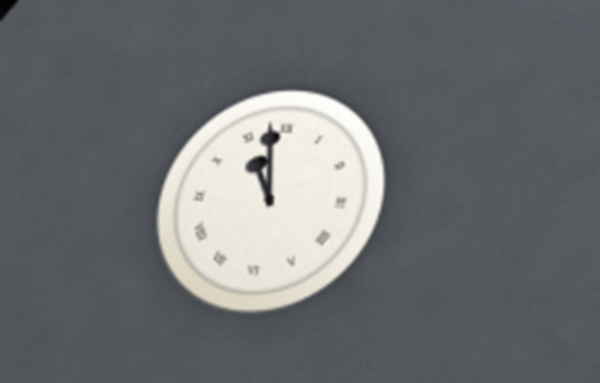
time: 10:58
